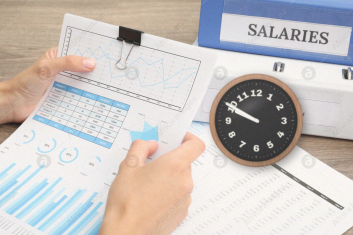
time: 9:50
